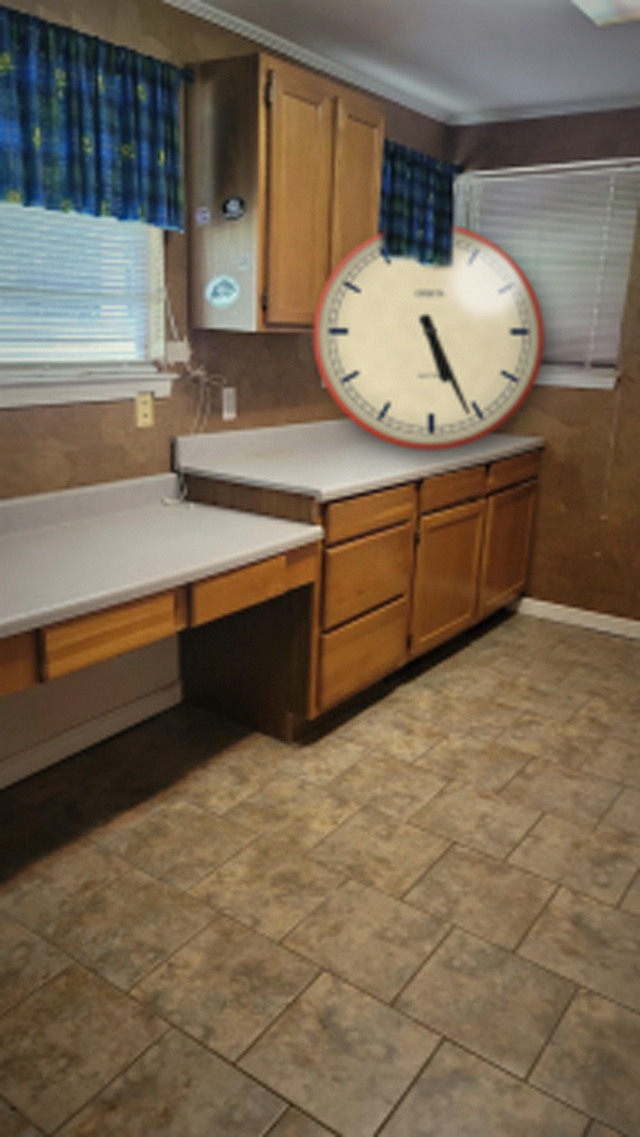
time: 5:26
